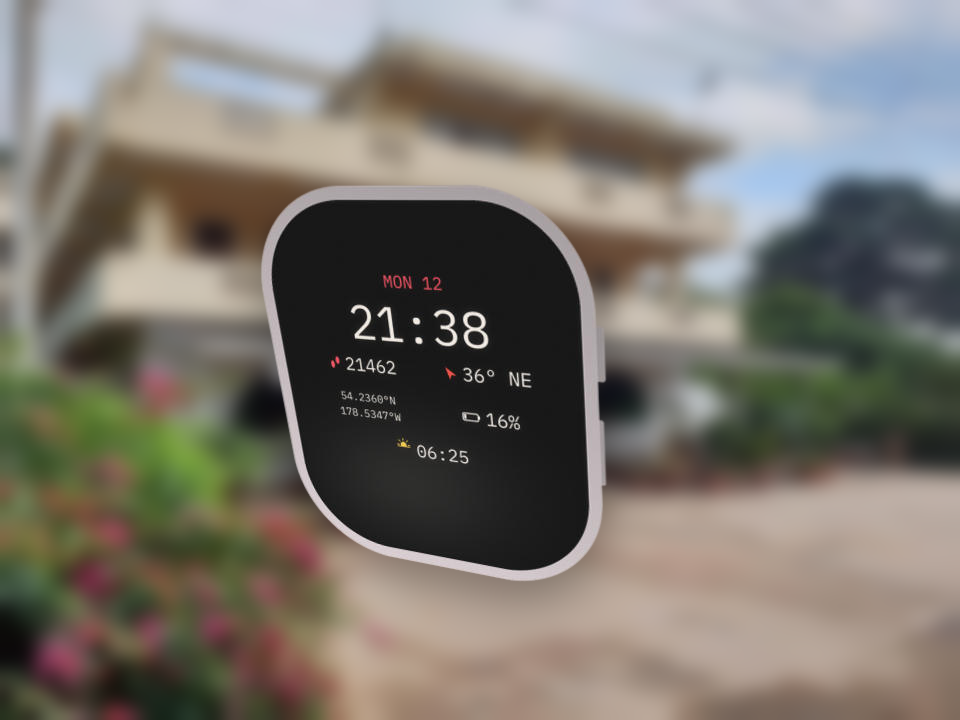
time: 21:38
